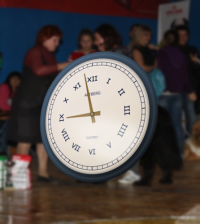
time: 8:58
